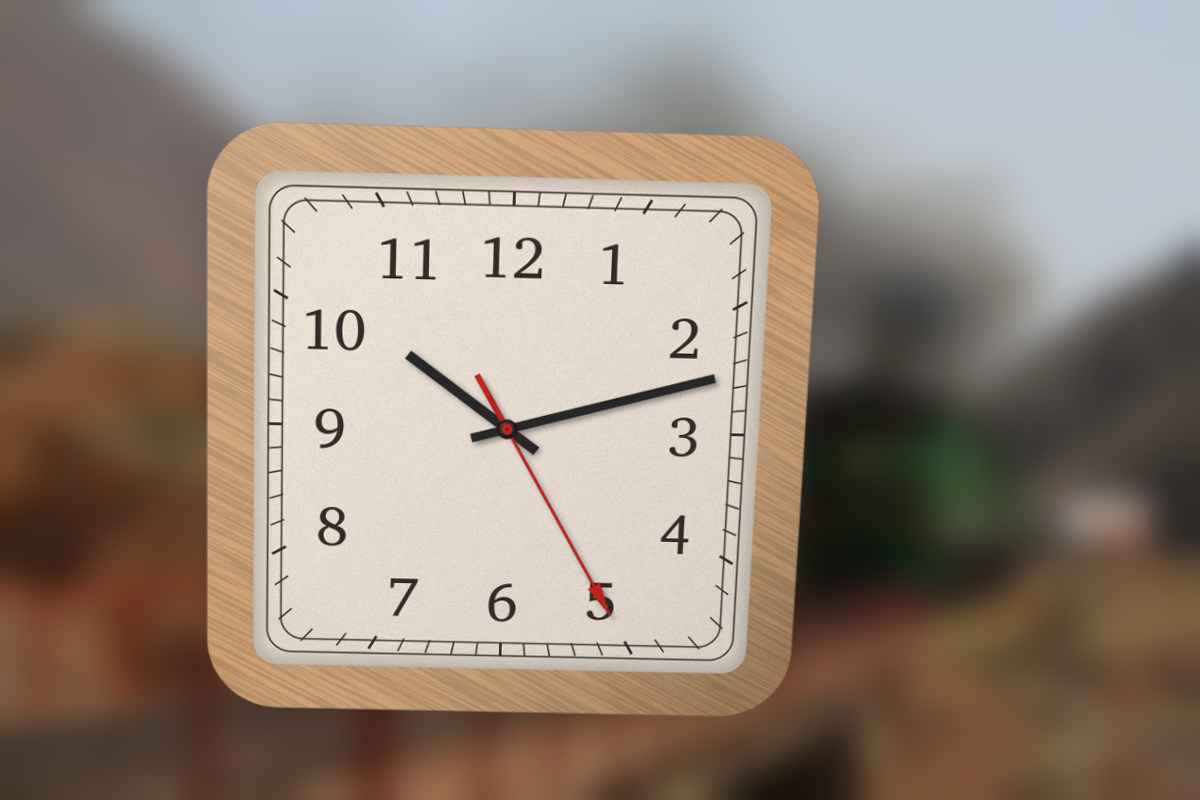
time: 10:12:25
